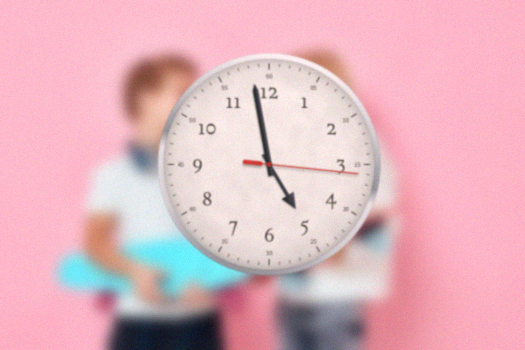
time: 4:58:16
